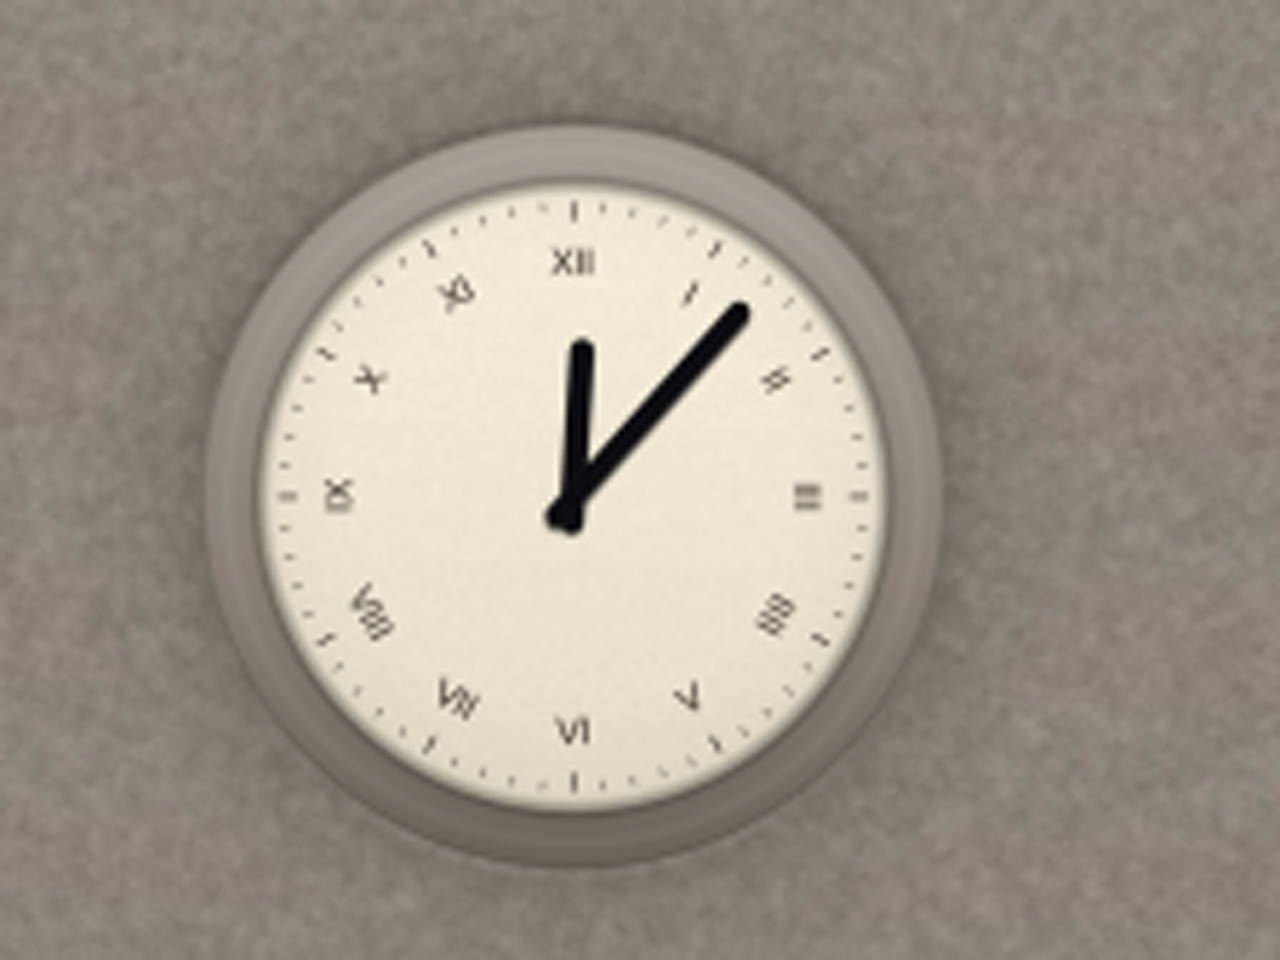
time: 12:07
